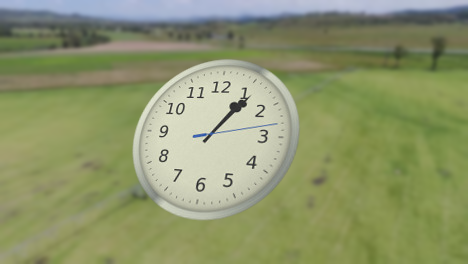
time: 1:06:13
